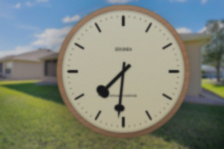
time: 7:31
